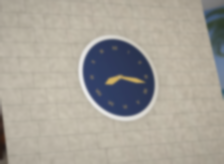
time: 8:17
